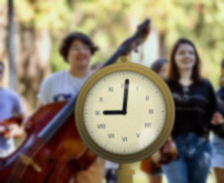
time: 9:01
